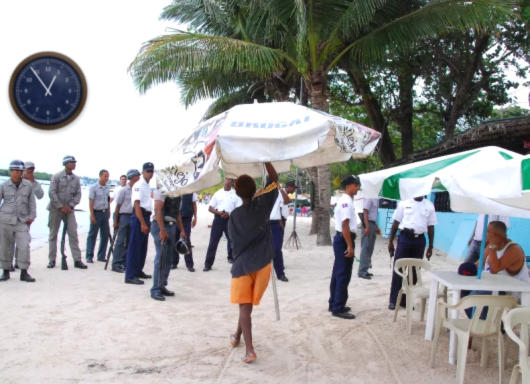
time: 12:54
